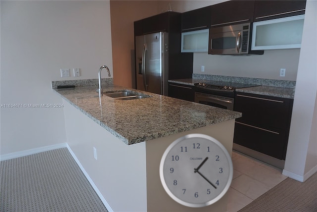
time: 1:22
